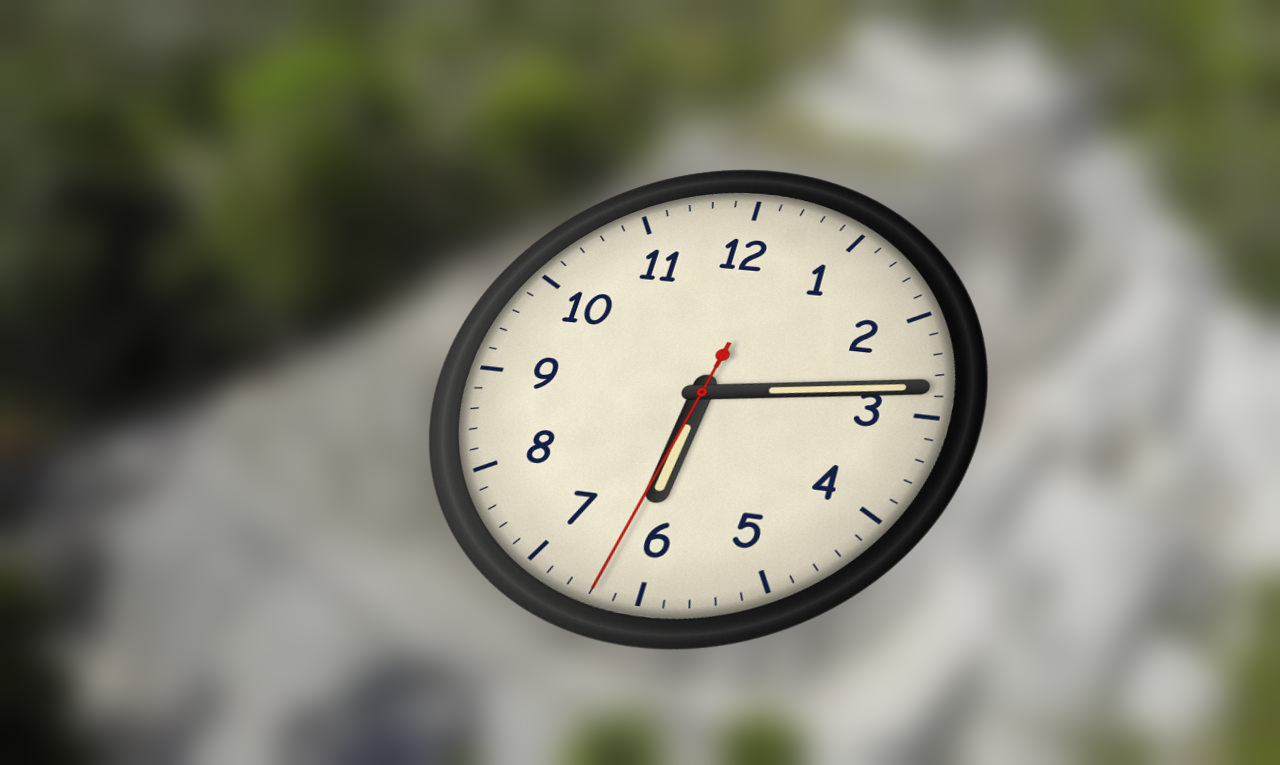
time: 6:13:32
